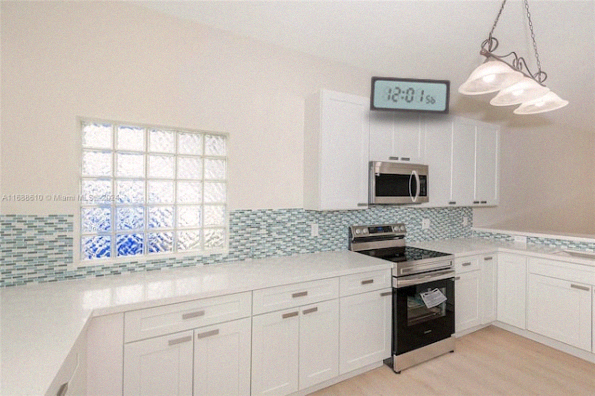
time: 12:01:56
